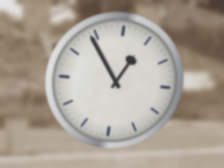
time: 12:54
